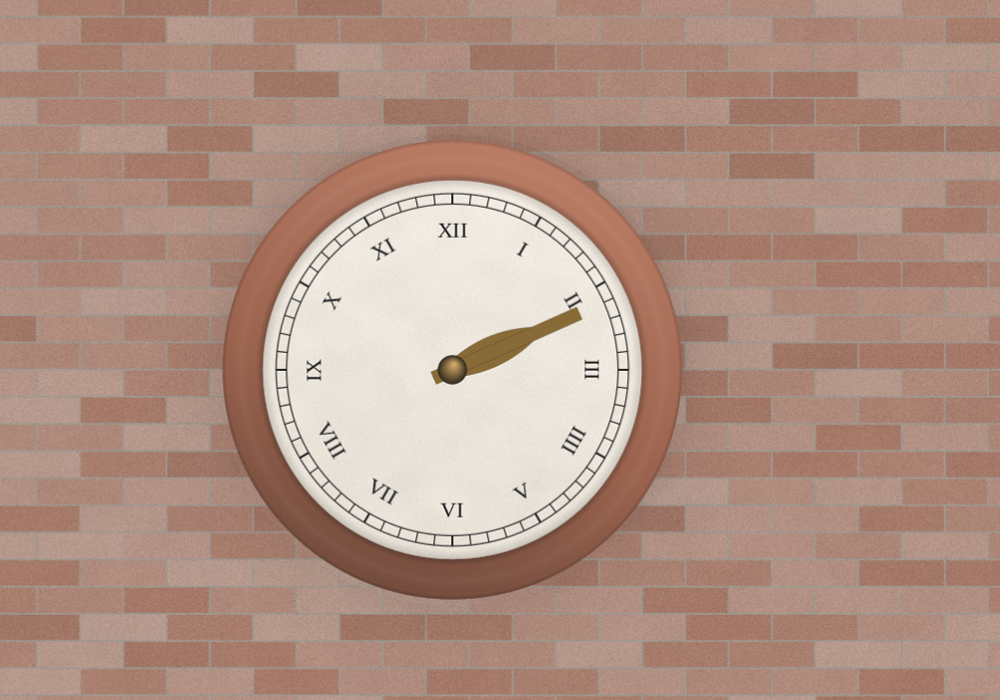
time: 2:11
